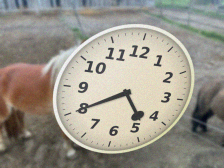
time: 4:40
